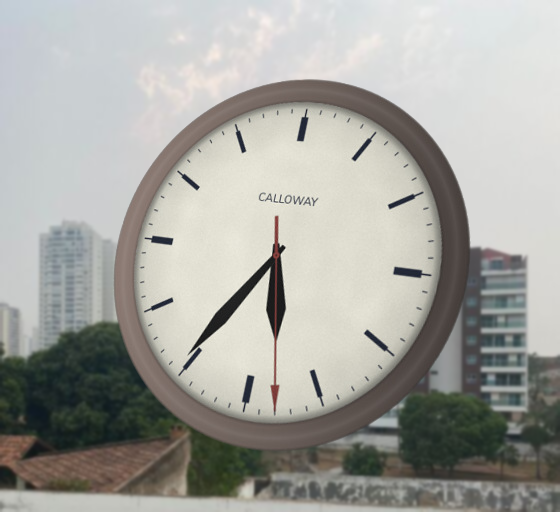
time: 5:35:28
